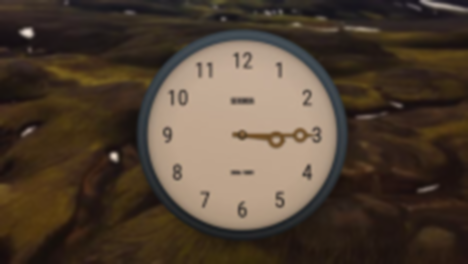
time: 3:15
